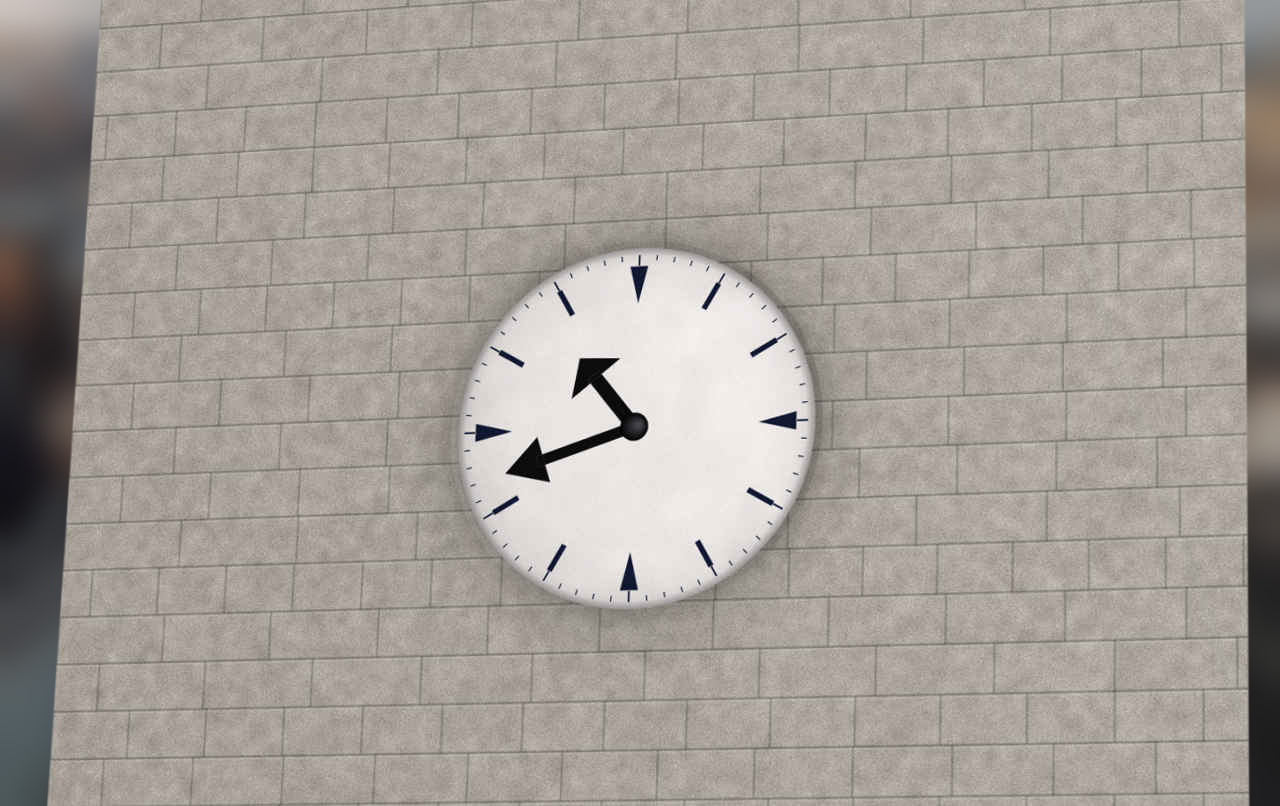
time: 10:42
